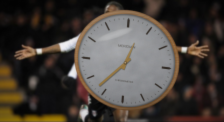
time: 12:37
